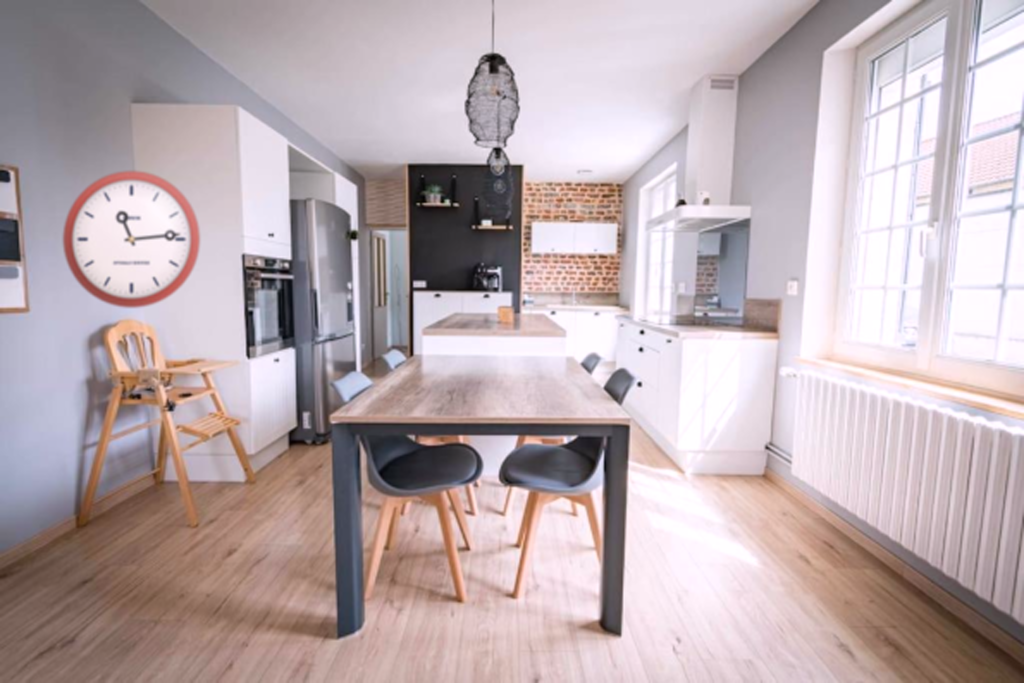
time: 11:14
